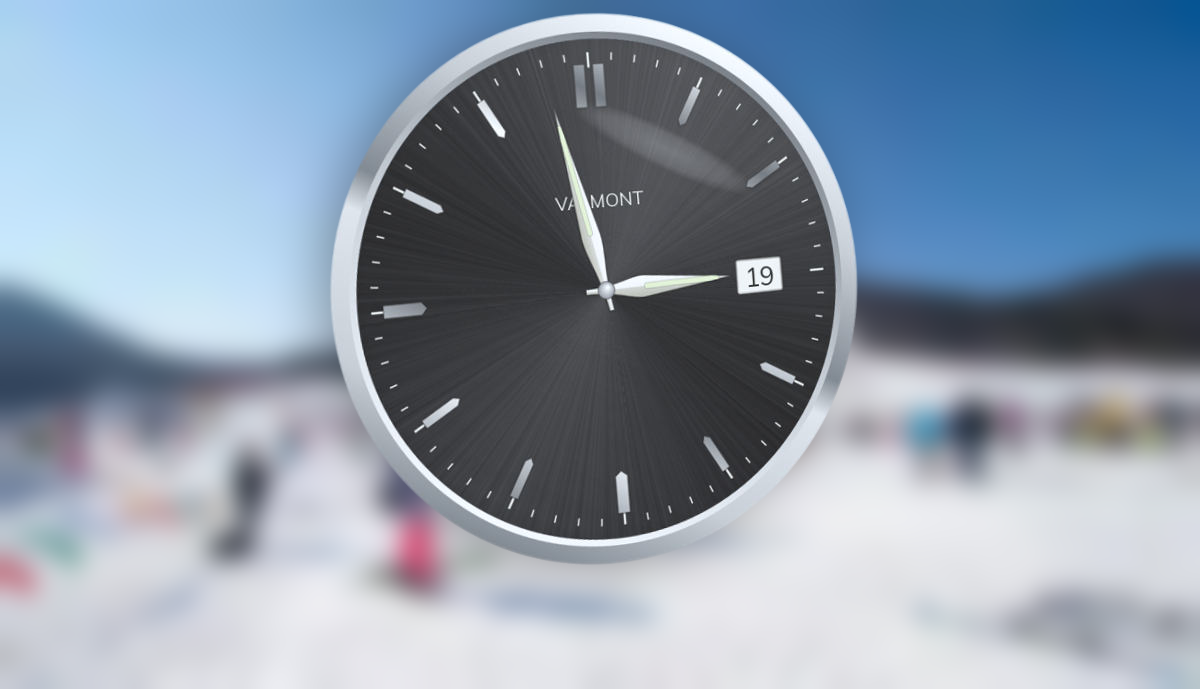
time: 2:58
